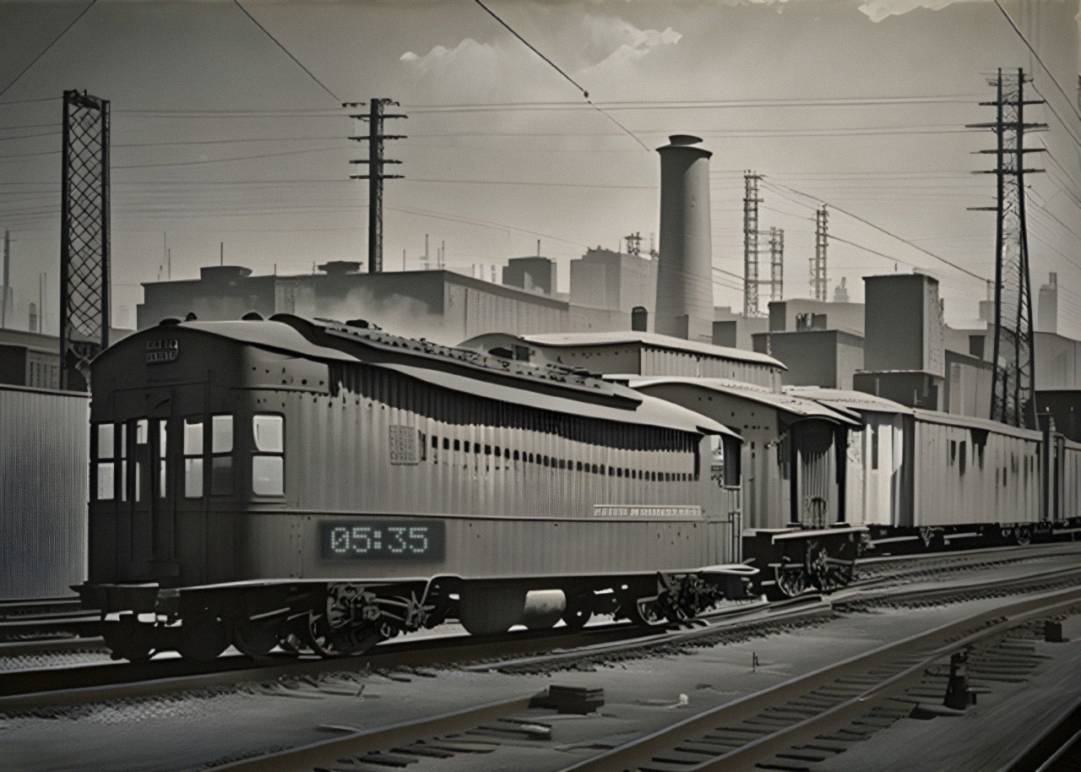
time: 5:35
